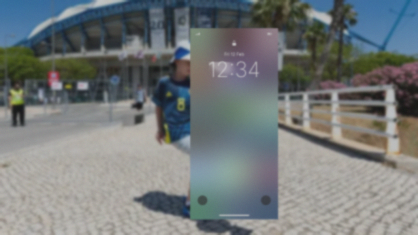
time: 12:34
